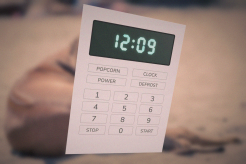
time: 12:09
